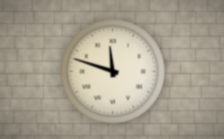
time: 11:48
